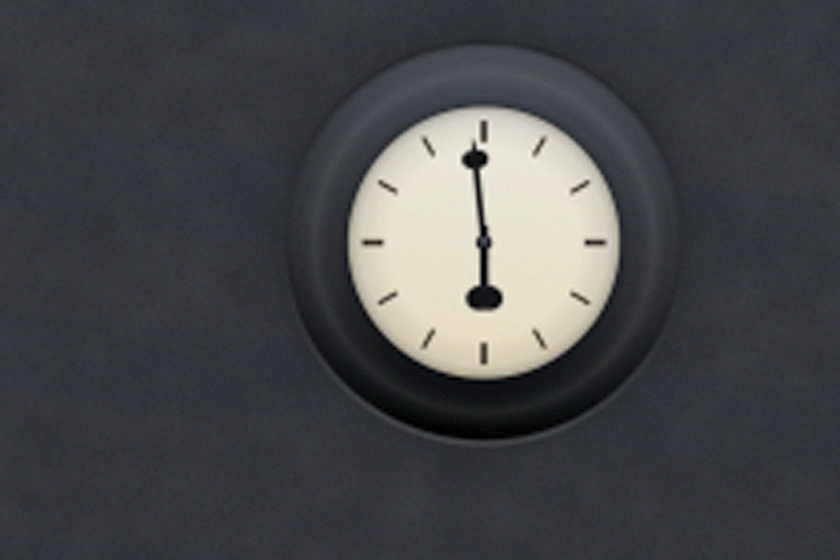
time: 5:59
